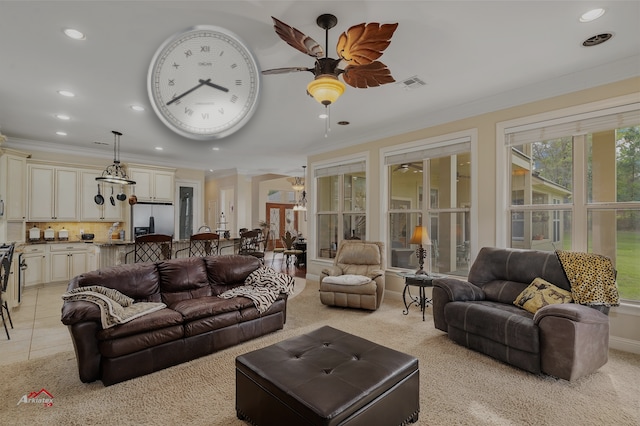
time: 3:40
